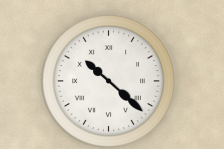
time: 10:22
